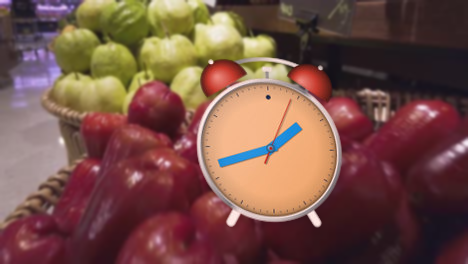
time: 1:42:04
